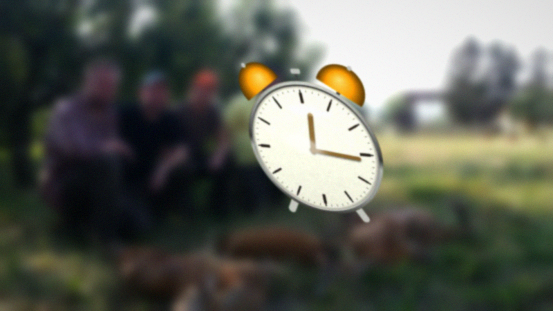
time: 12:16
